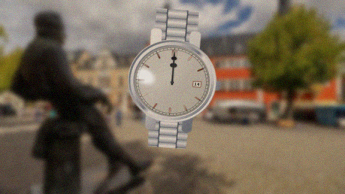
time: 12:00
